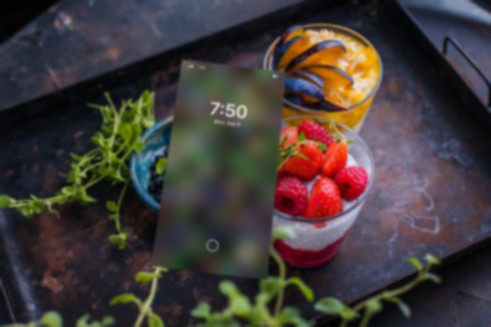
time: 7:50
